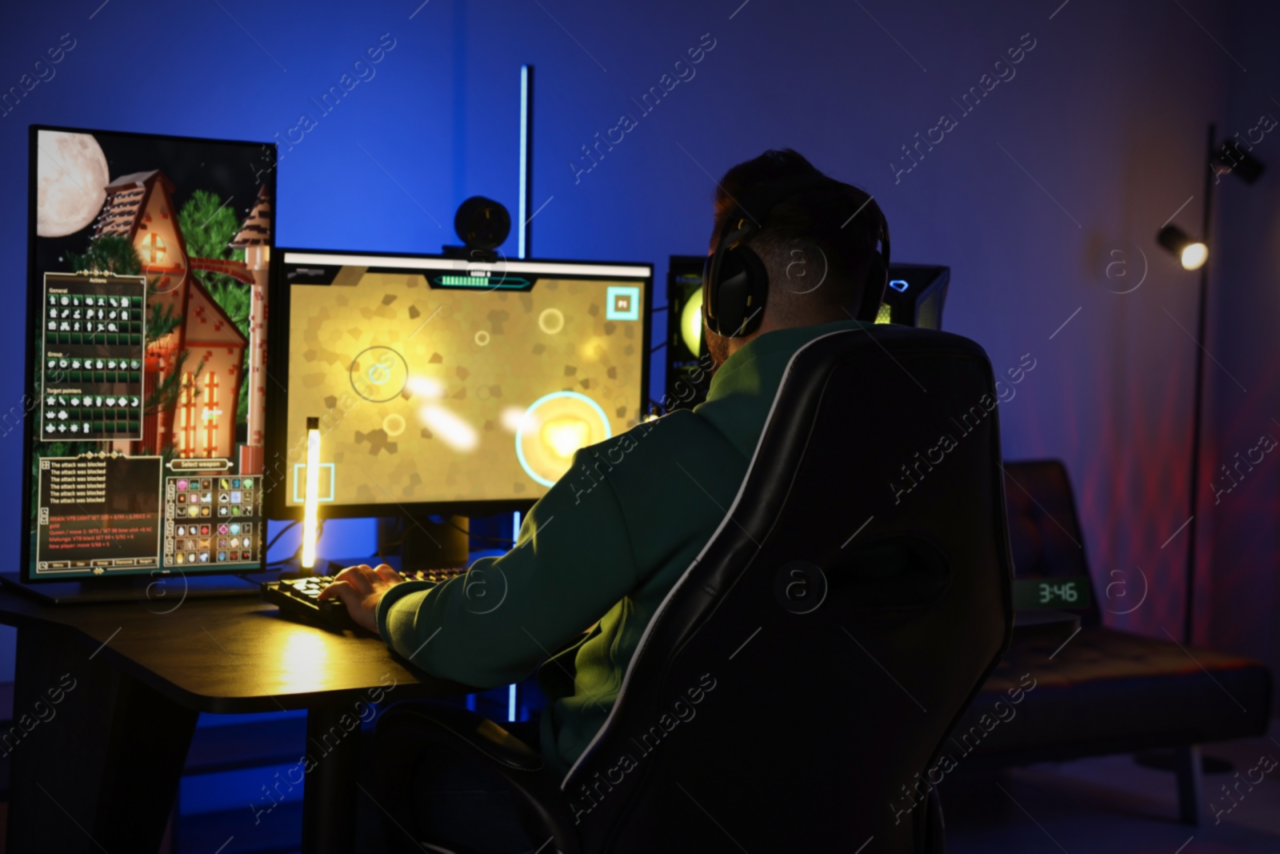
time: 3:46
